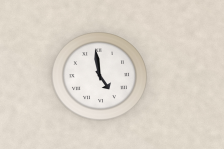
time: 4:59
